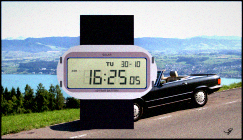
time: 16:25:05
